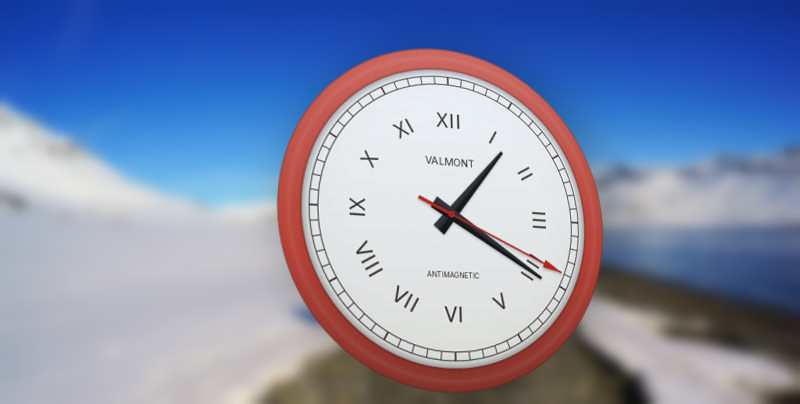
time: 1:20:19
